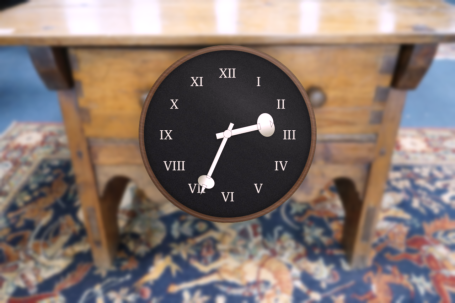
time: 2:34
